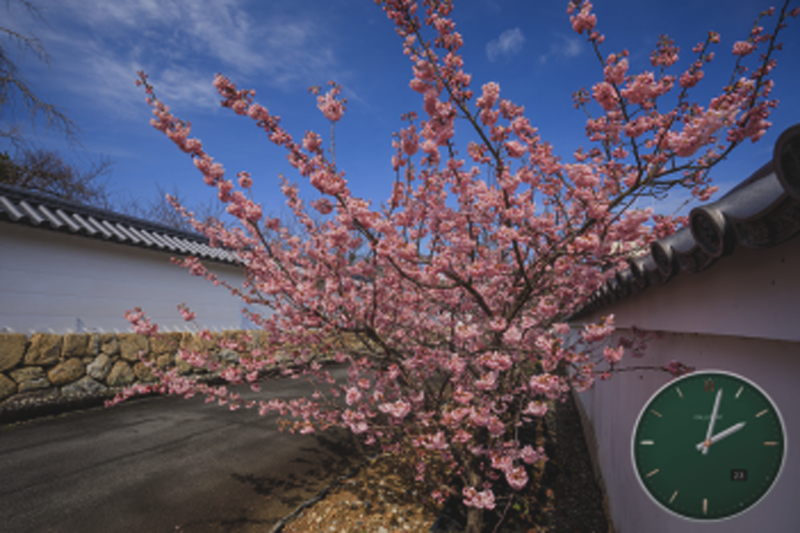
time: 2:02
